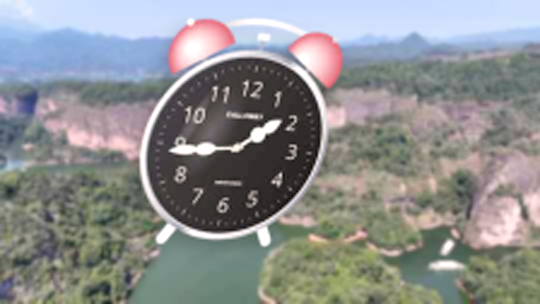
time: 1:44
